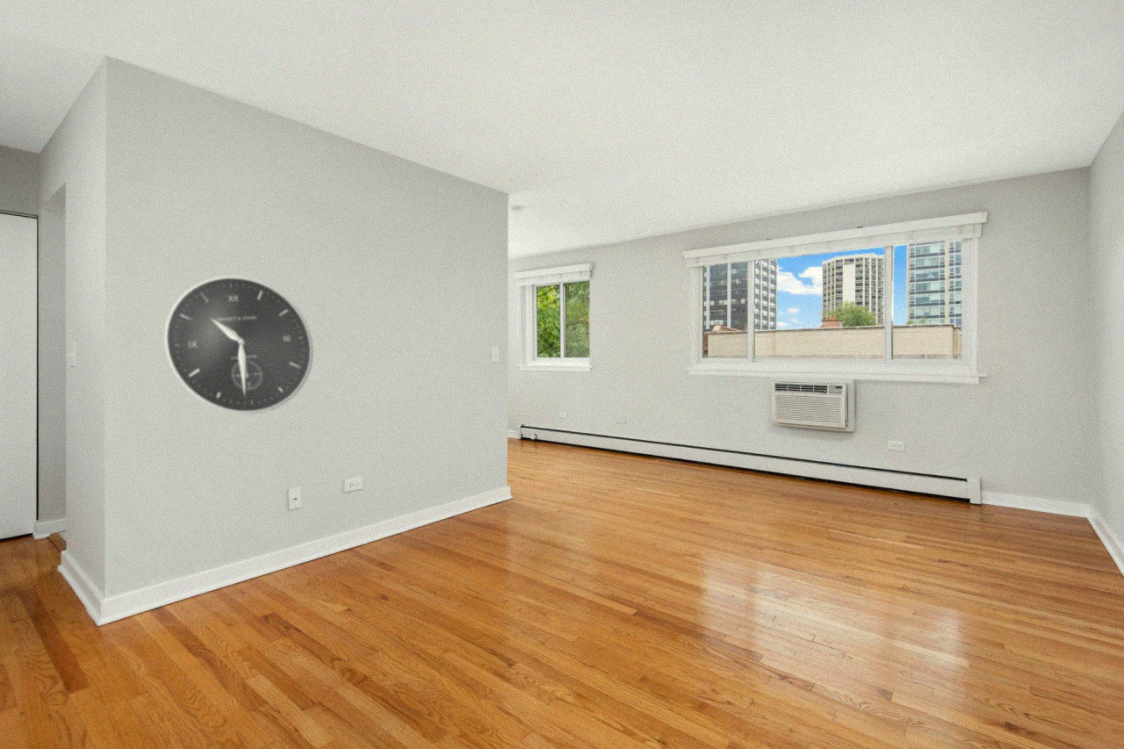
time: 10:31
